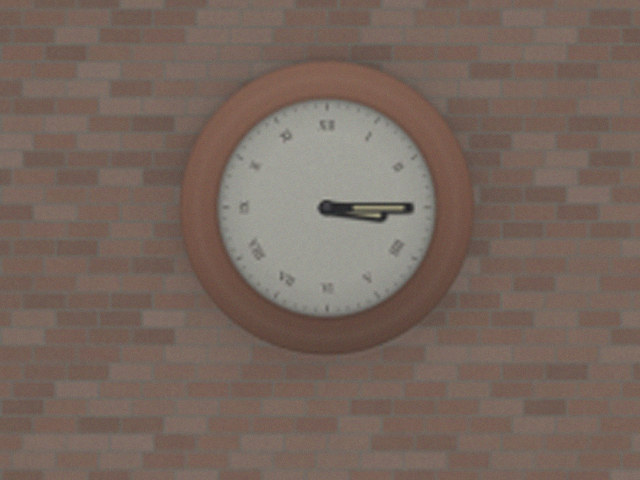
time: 3:15
